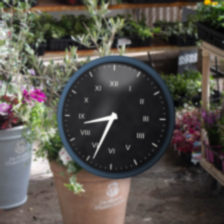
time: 8:34
